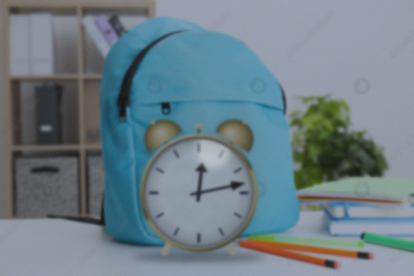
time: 12:13
